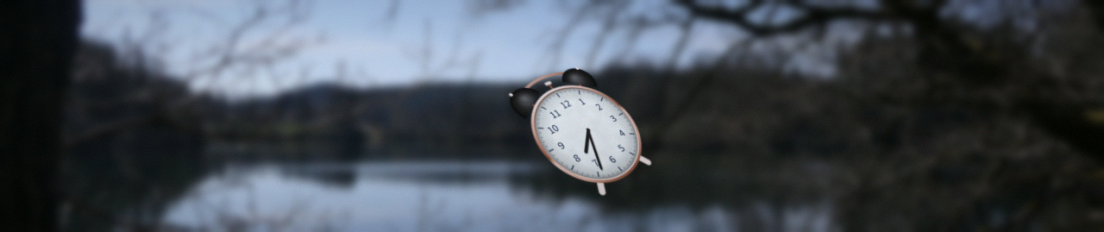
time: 7:34
